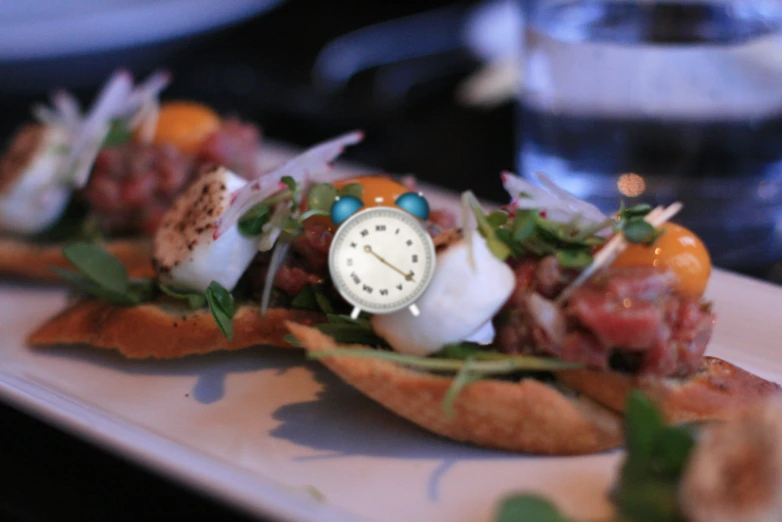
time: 10:21
